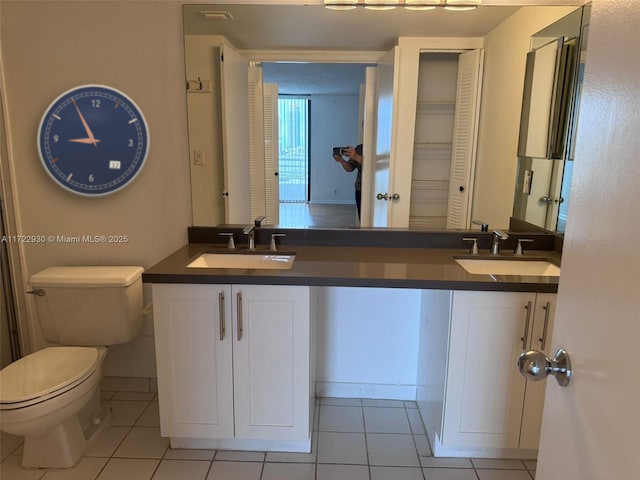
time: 8:55
